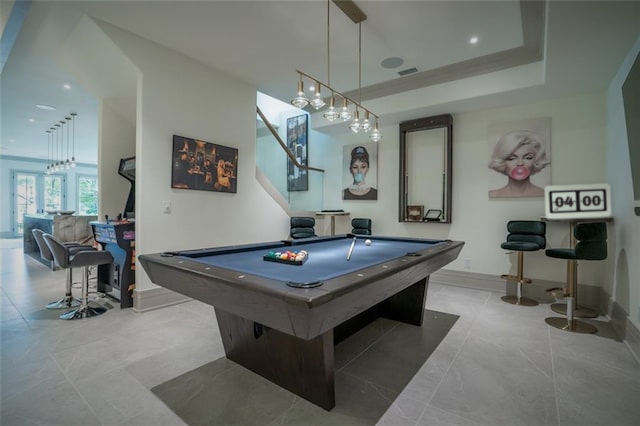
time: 4:00
